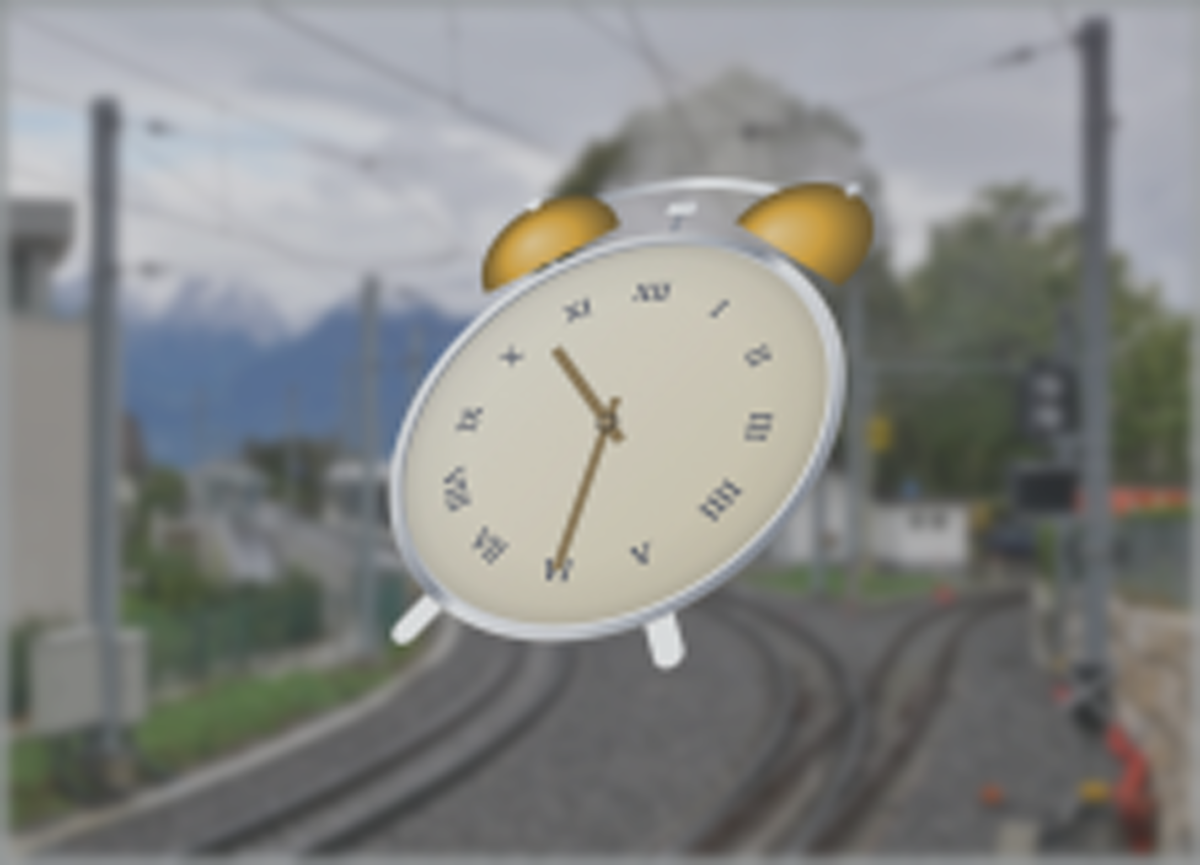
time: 10:30
